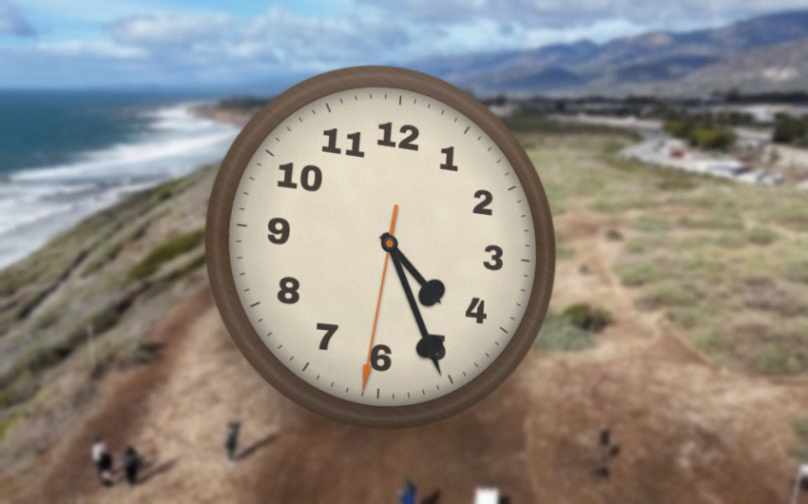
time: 4:25:31
